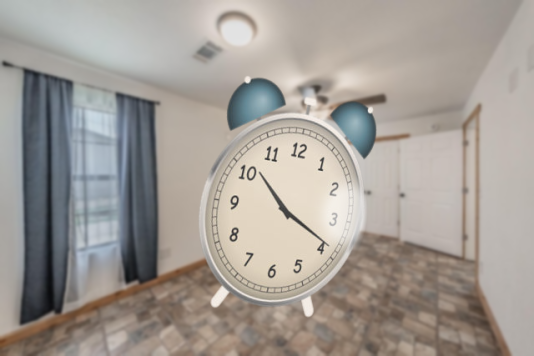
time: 10:19
